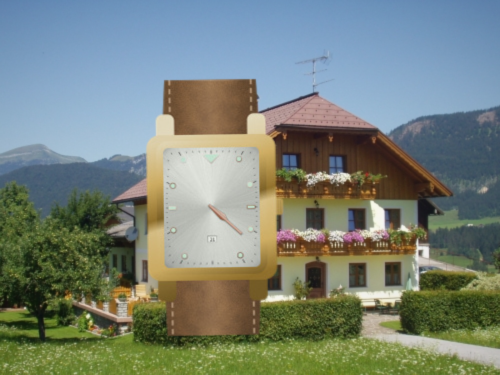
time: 4:22
